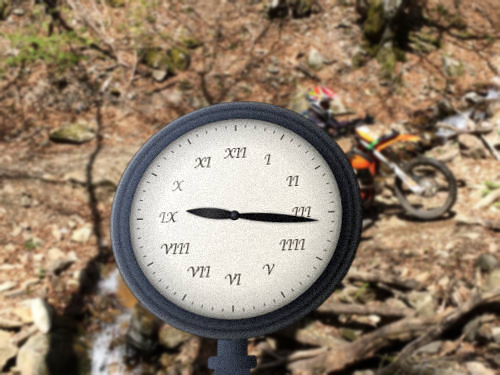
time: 9:16
